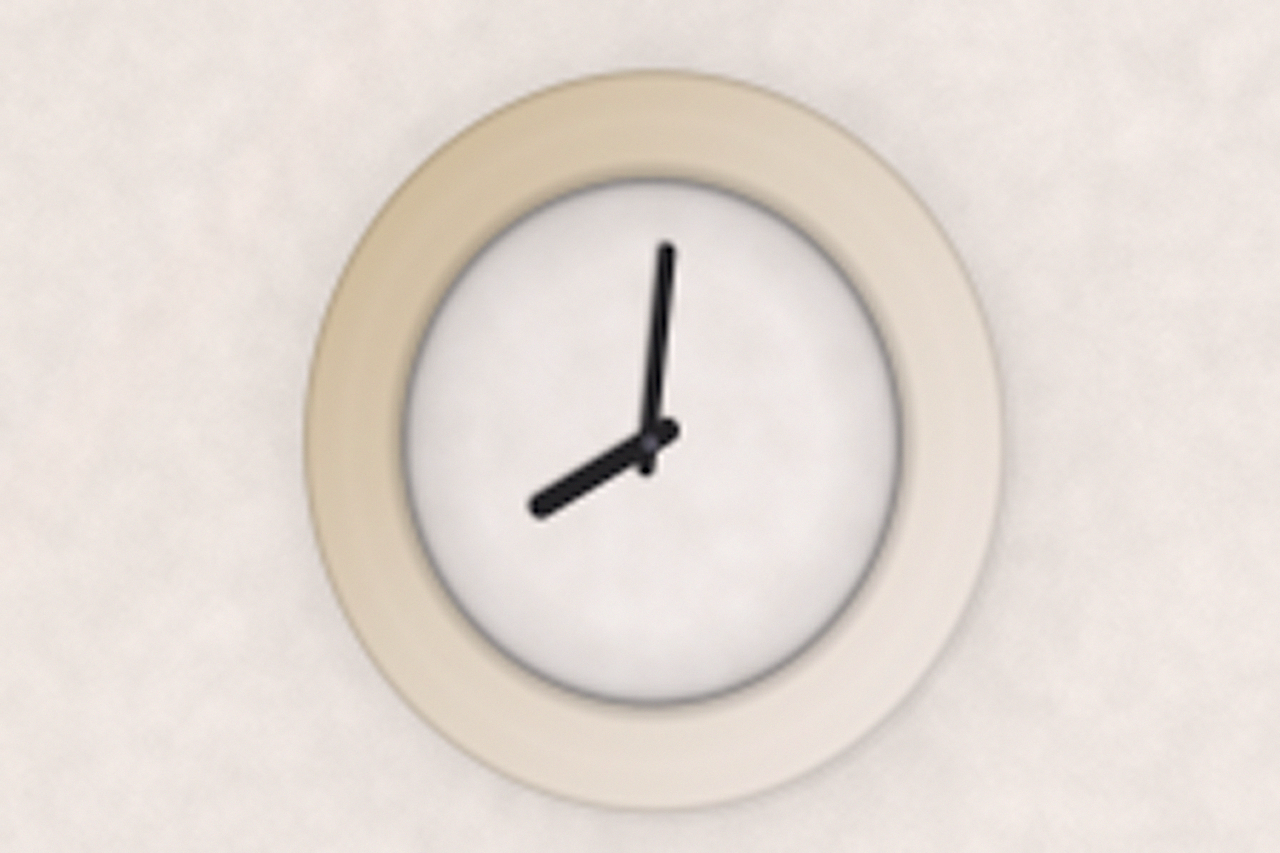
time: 8:01
